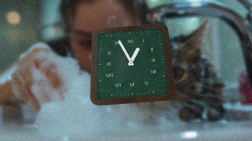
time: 12:56
